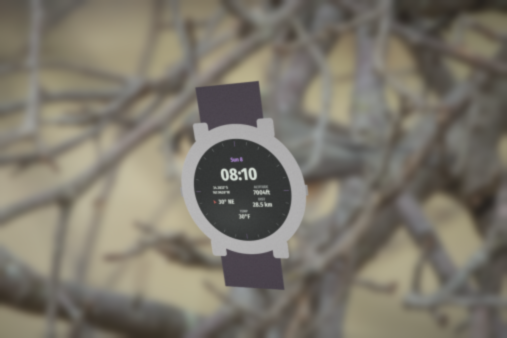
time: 8:10
